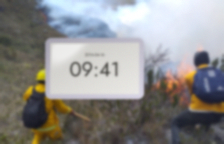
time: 9:41
